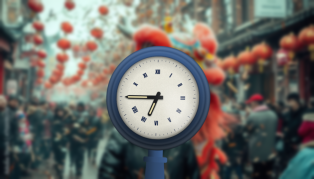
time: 6:45
